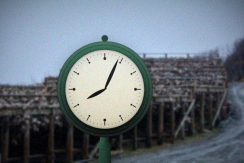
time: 8:04
